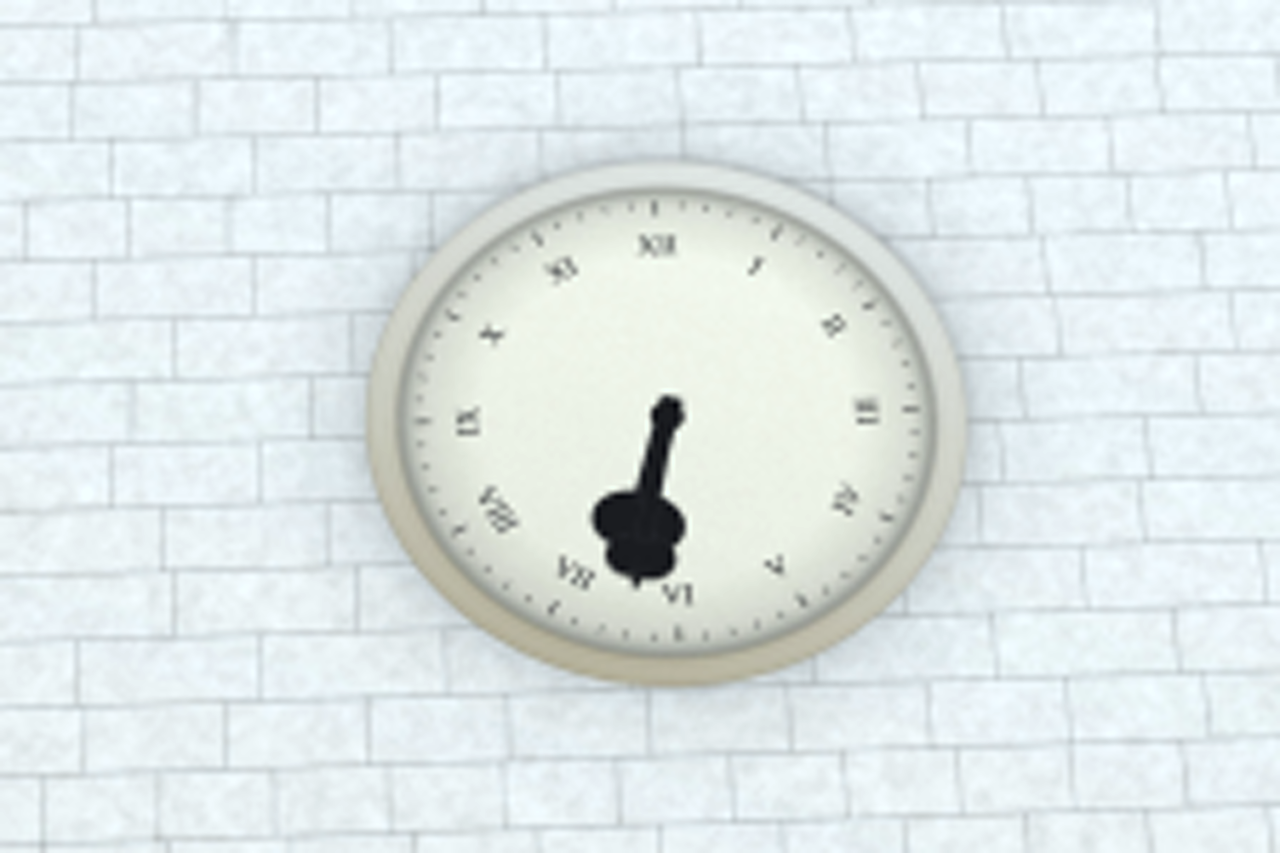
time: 6:32
